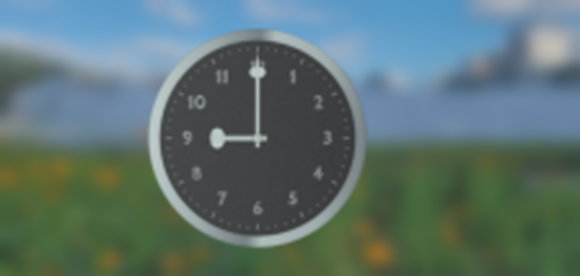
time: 9:00
